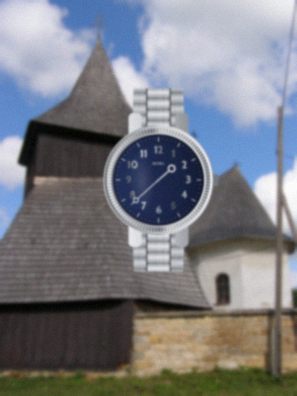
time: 1:38
